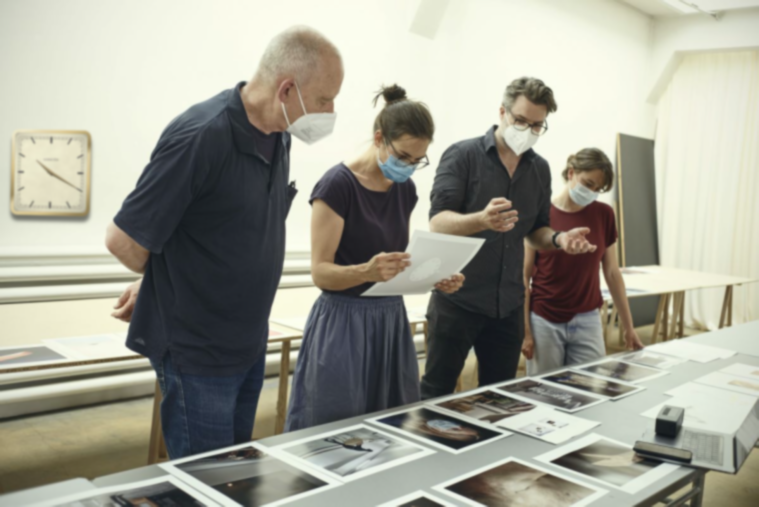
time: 10:20
